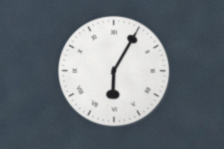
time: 6:05
